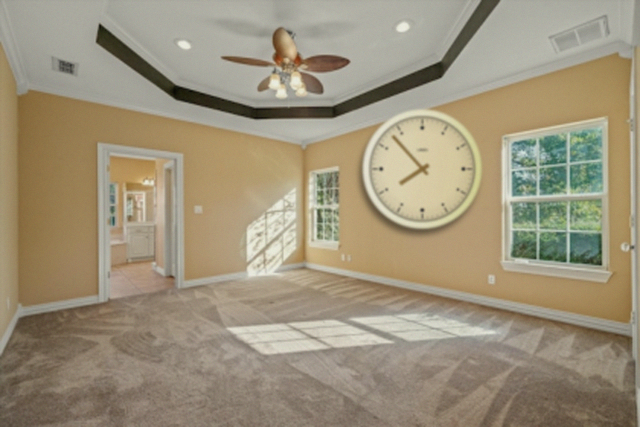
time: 7:53
